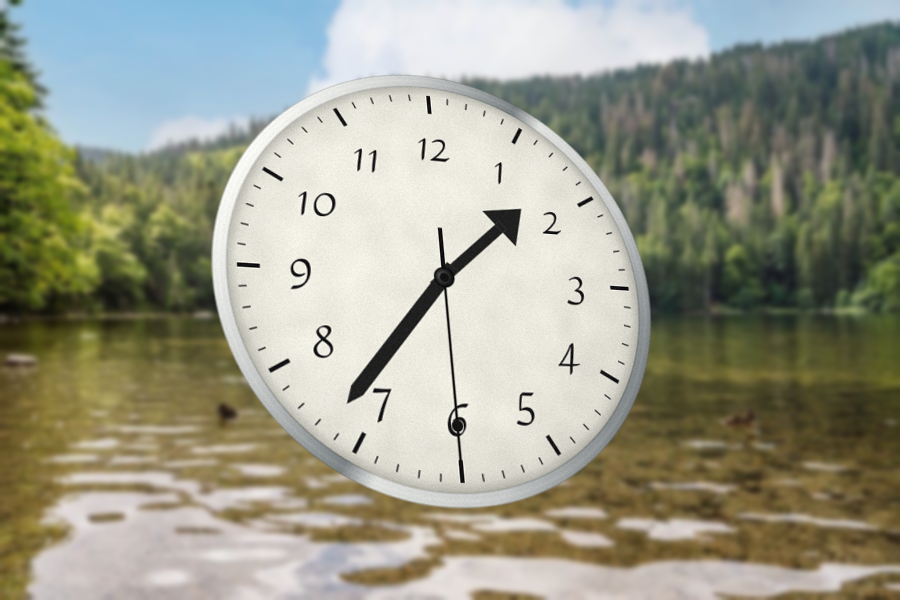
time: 1:36:30
